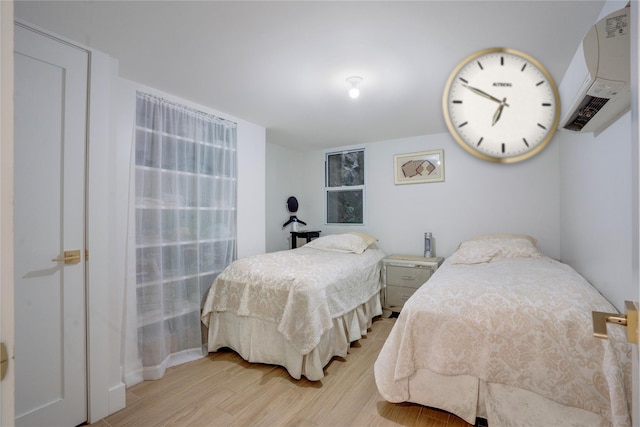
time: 6:49
